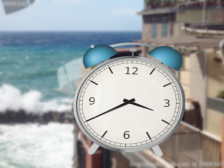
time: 3:40
